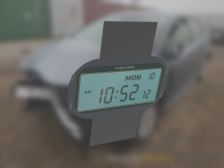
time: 10:52:12
